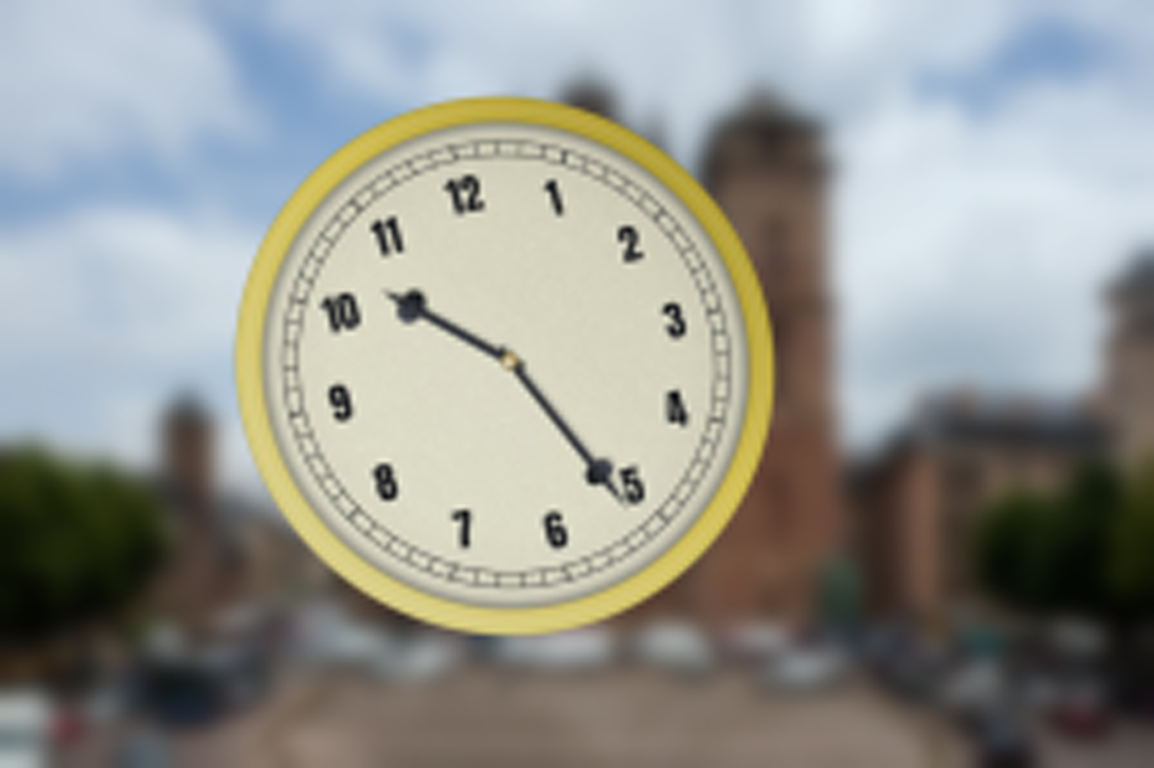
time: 10:26
